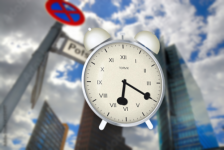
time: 6:20
